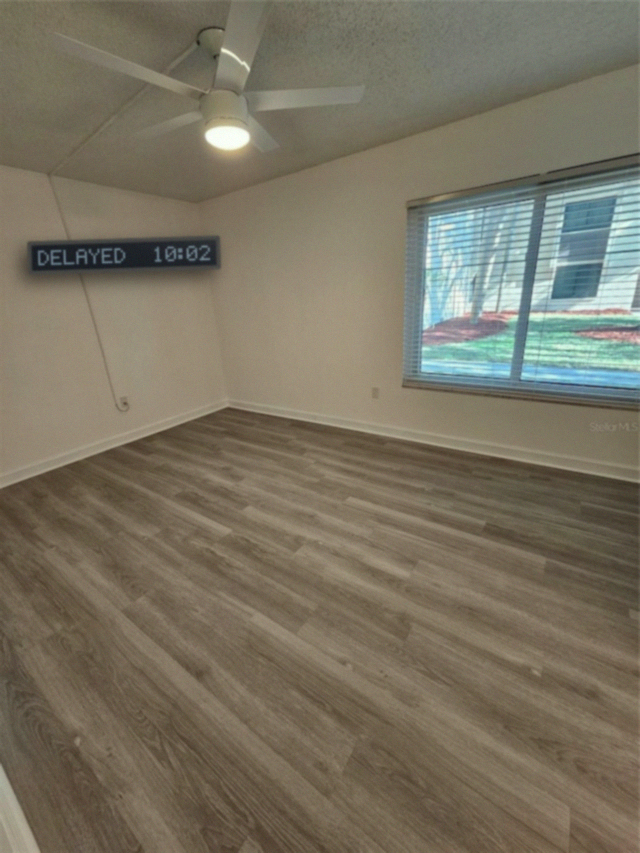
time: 10:02
